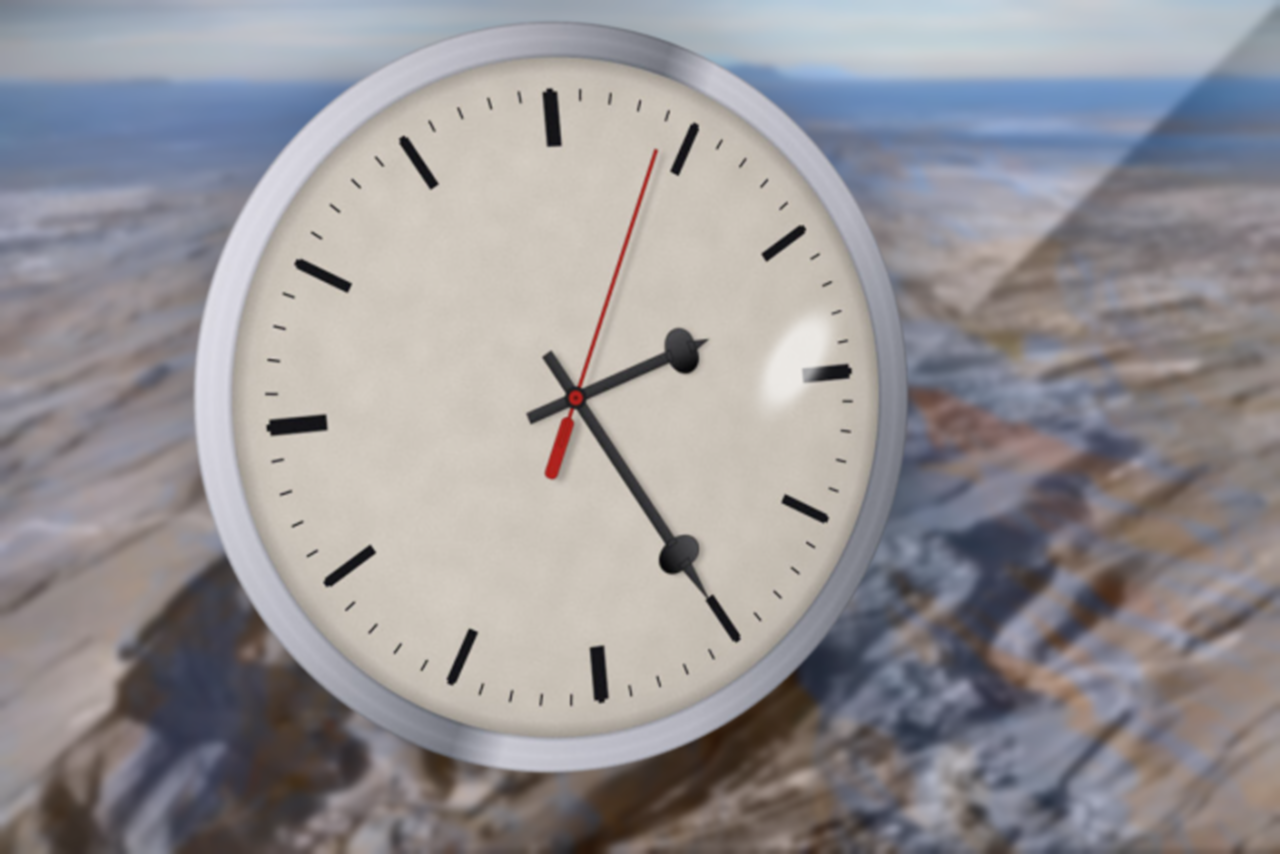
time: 2:25:04
